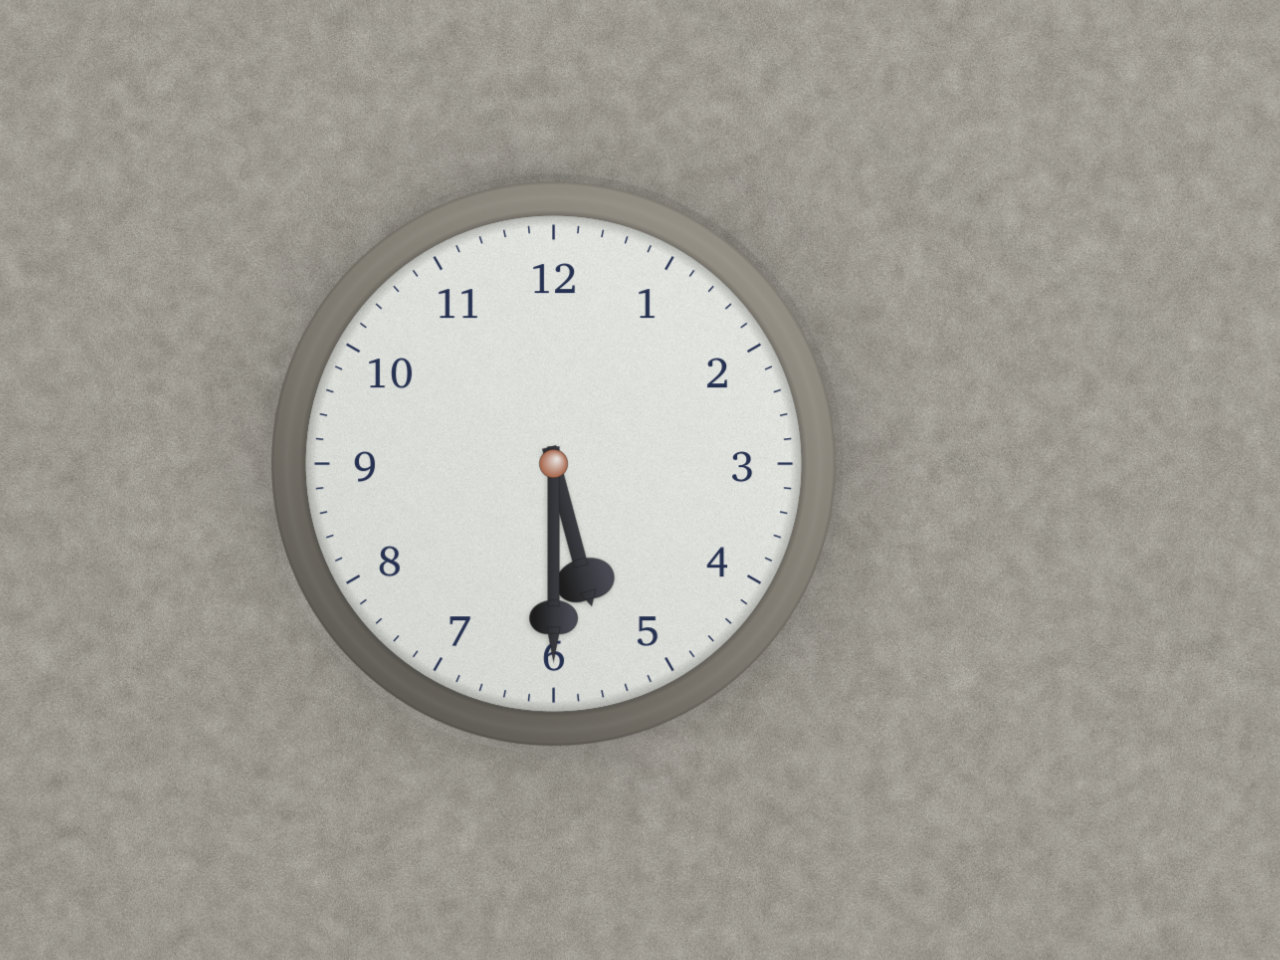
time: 5:30
